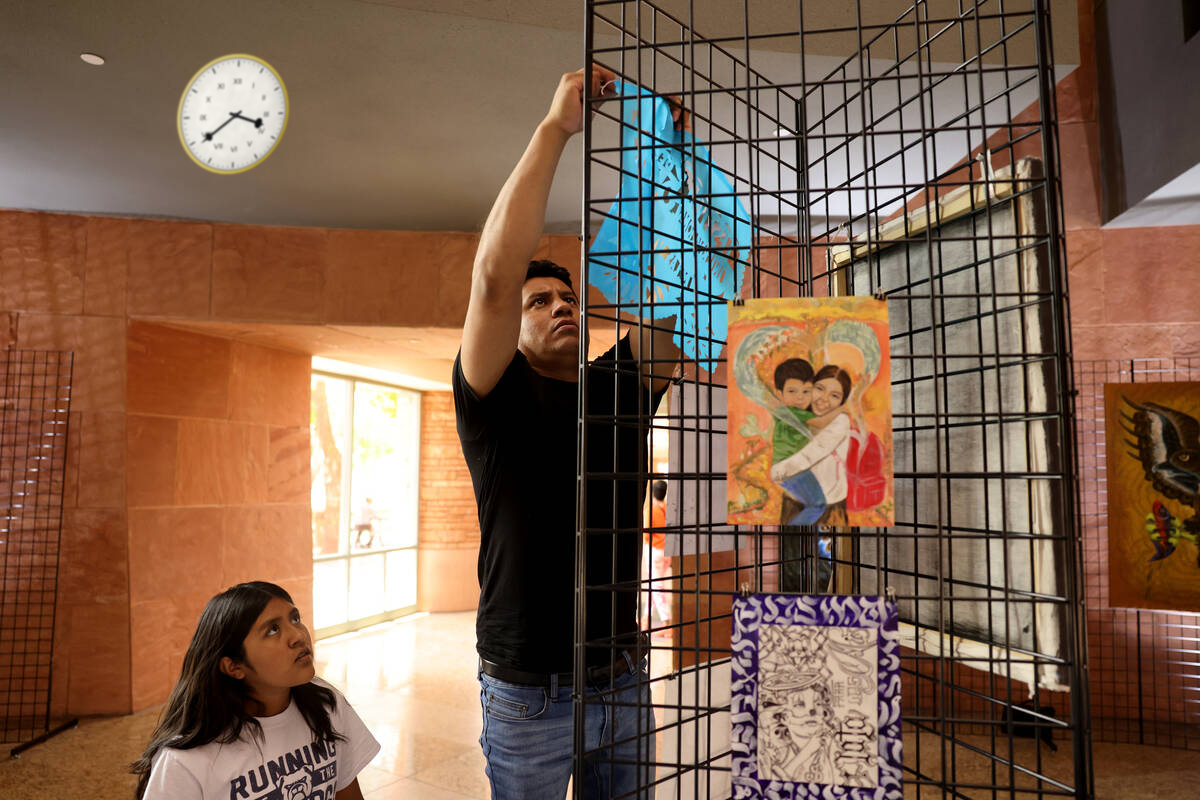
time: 3:39
